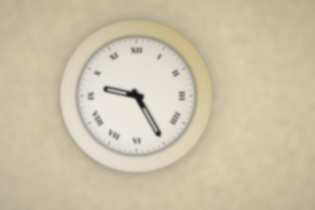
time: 9:25
